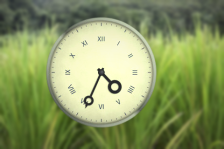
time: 4:34
